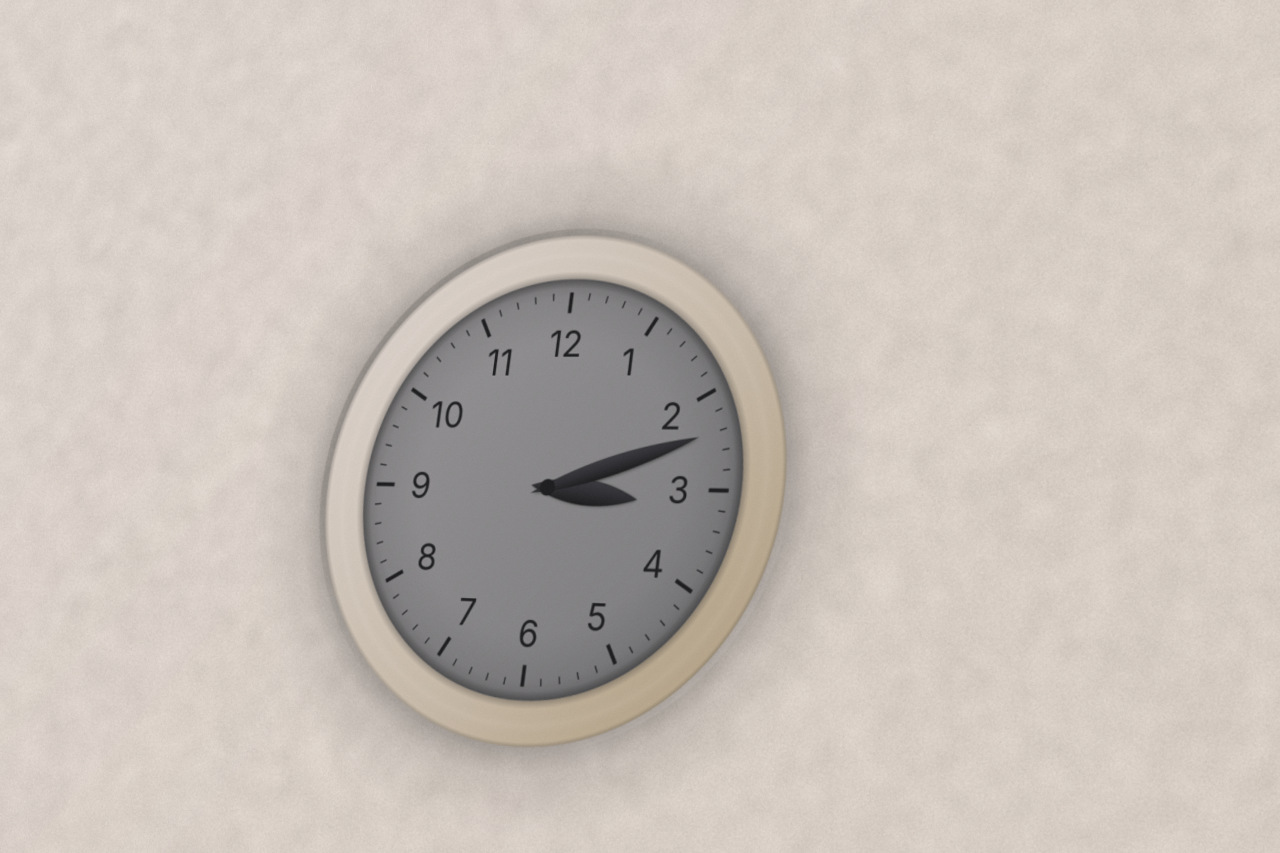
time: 3:12
